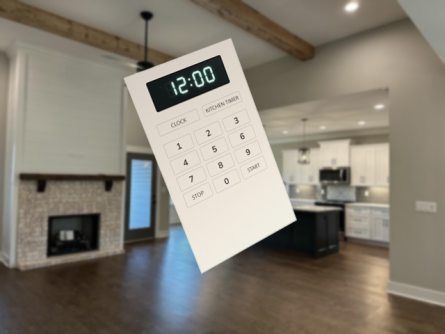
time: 12:00
